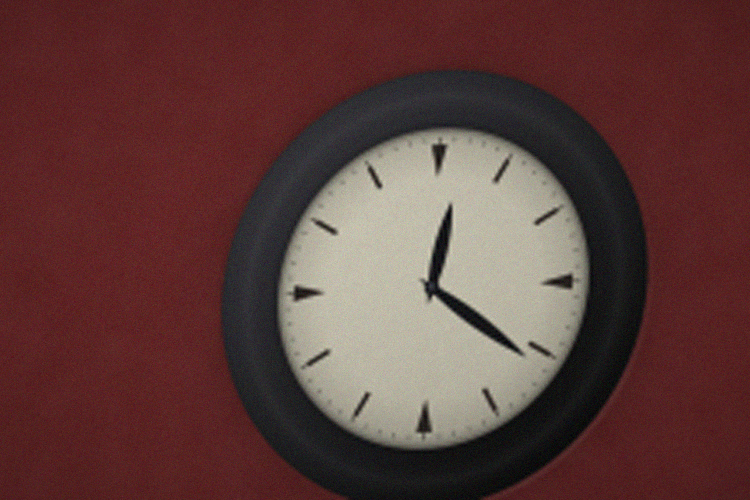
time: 12:21
